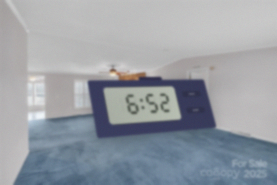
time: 6:52
